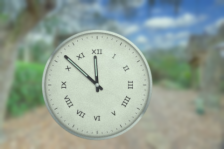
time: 11:52
